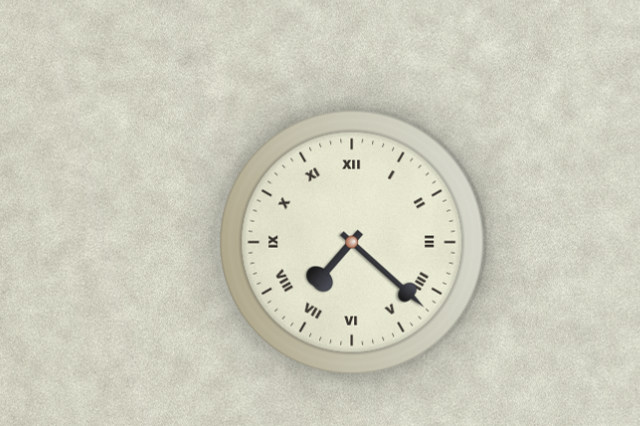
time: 7:22
